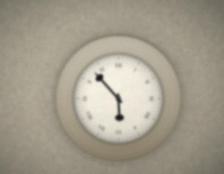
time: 5:53
